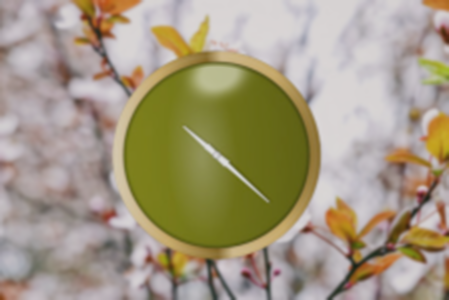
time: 10:22
